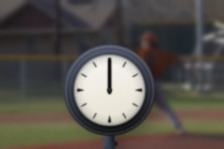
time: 12:00
